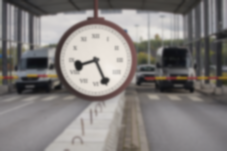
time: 8:26
